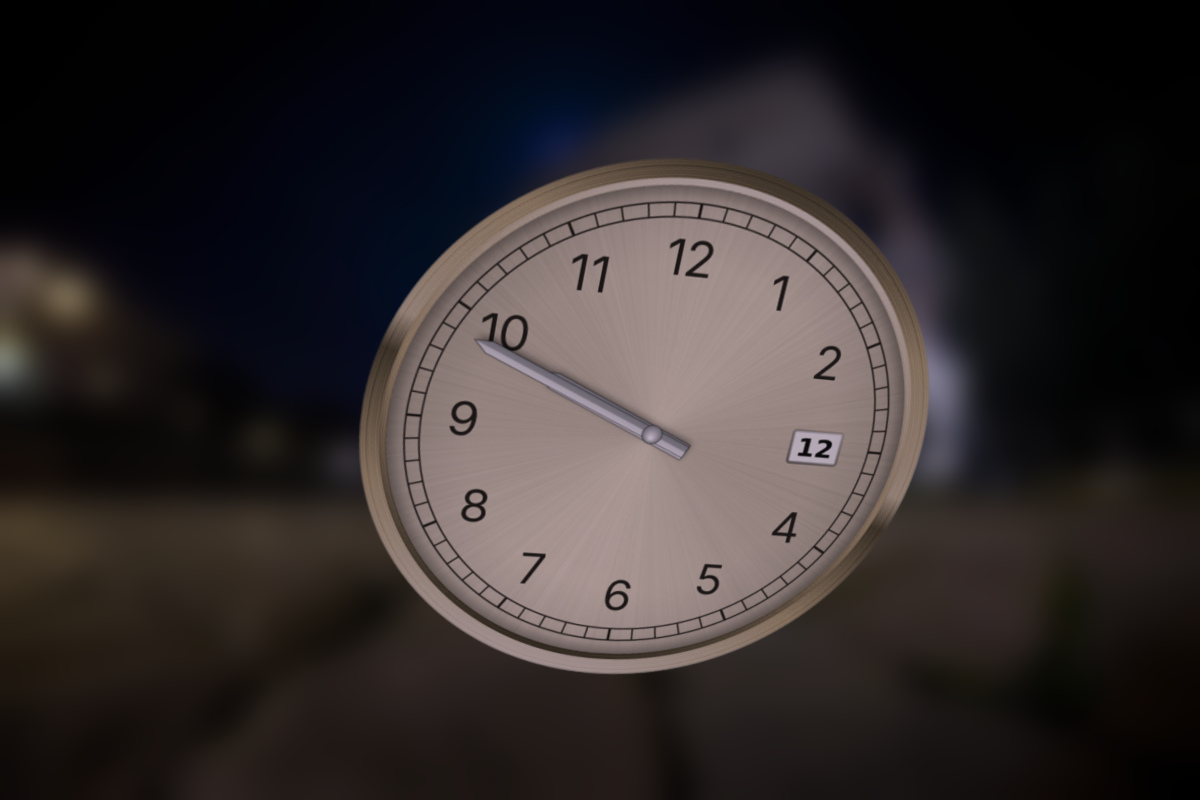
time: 9:49
